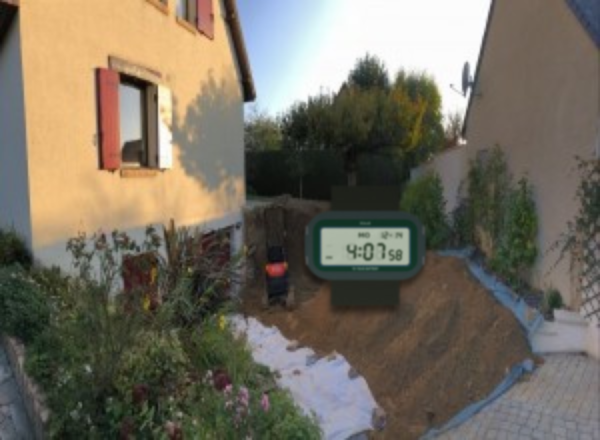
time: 4:07
